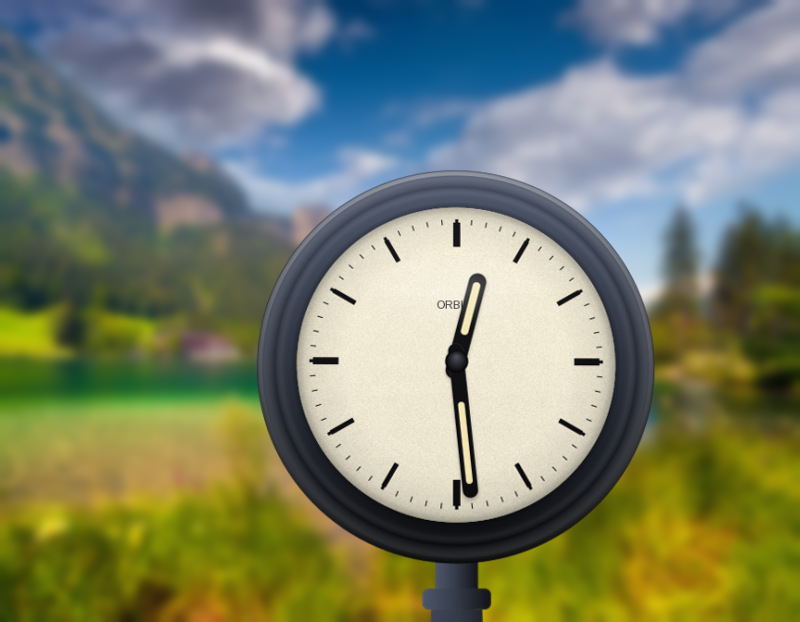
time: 12:29
